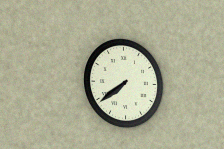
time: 7:39
